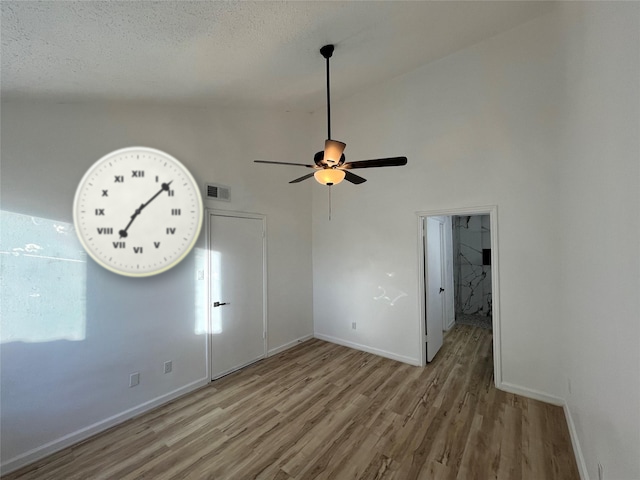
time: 7:08
